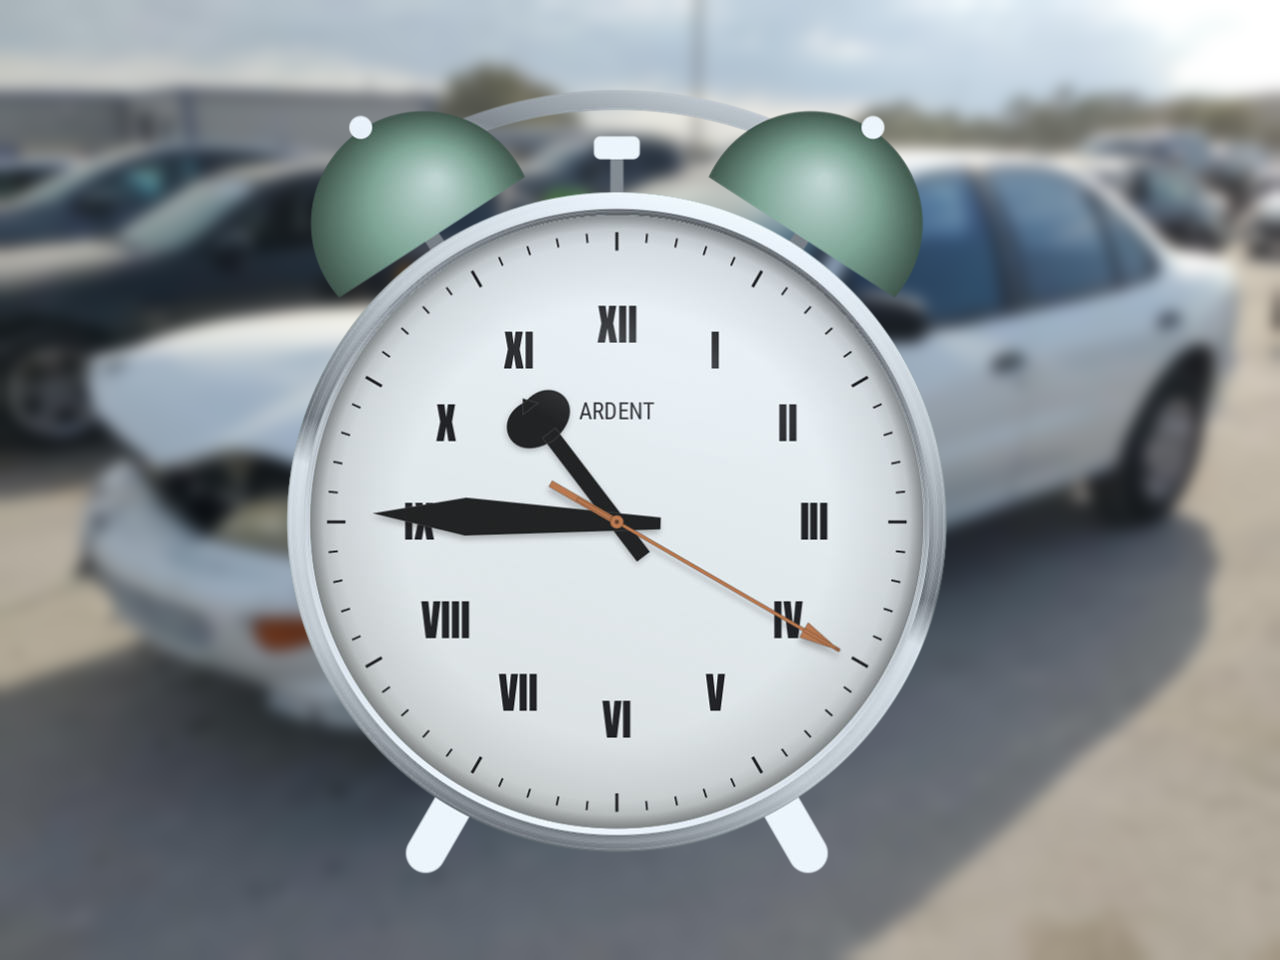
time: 10:45:20
